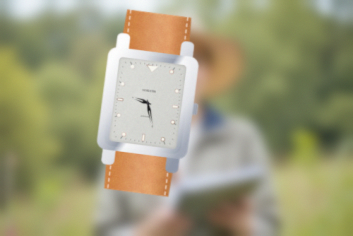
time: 9:27
